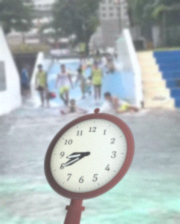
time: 8:40
